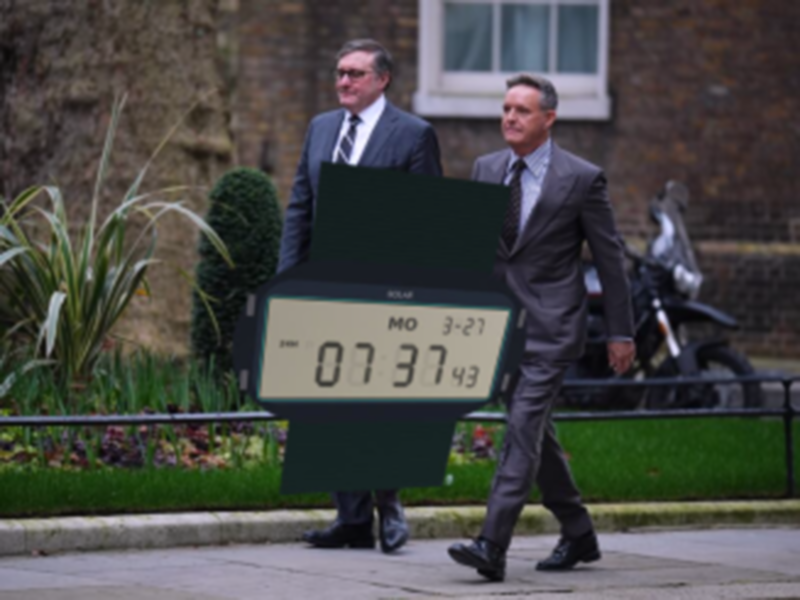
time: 7:37:43
